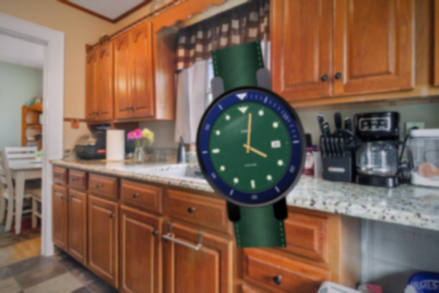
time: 4:02
